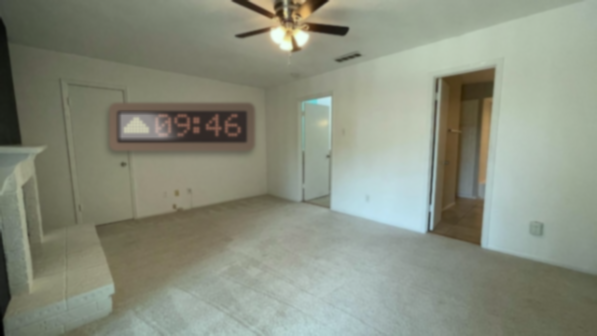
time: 9:46
